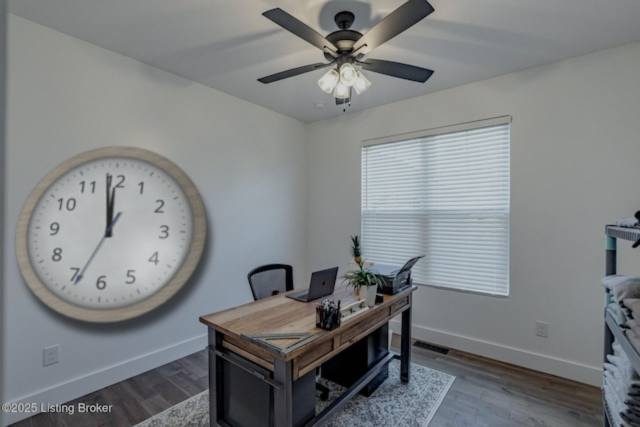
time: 11:58:34
